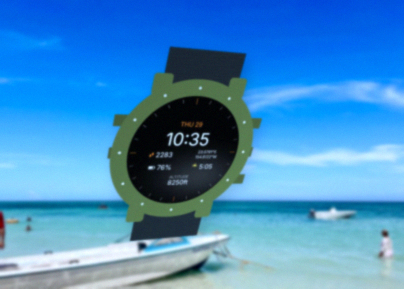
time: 10:35
